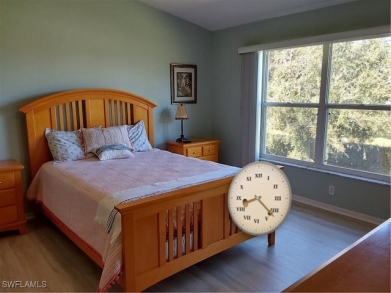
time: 8:22
